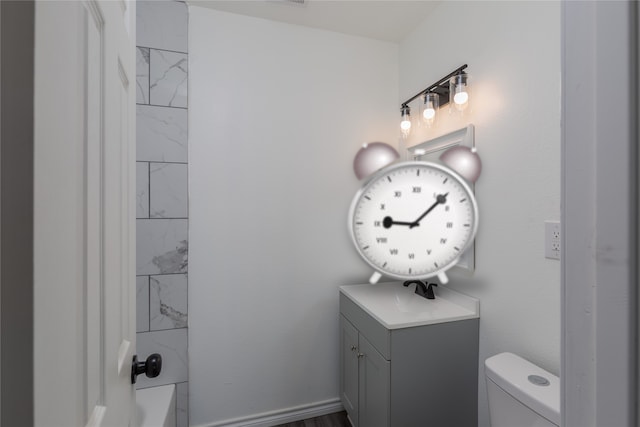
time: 9:07
